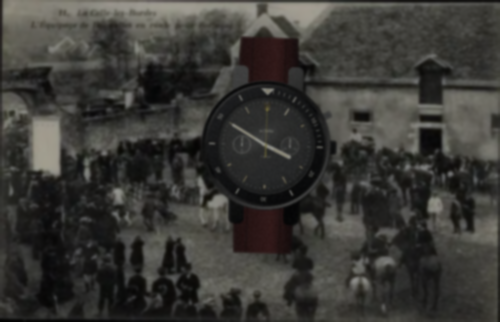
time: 3:50
